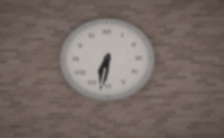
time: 6:32
